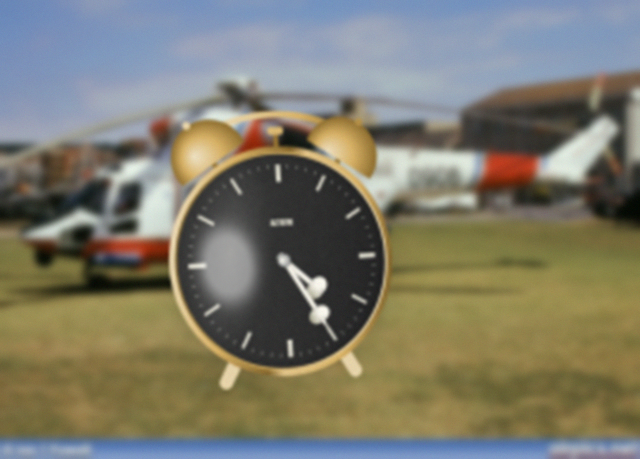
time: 4:25
